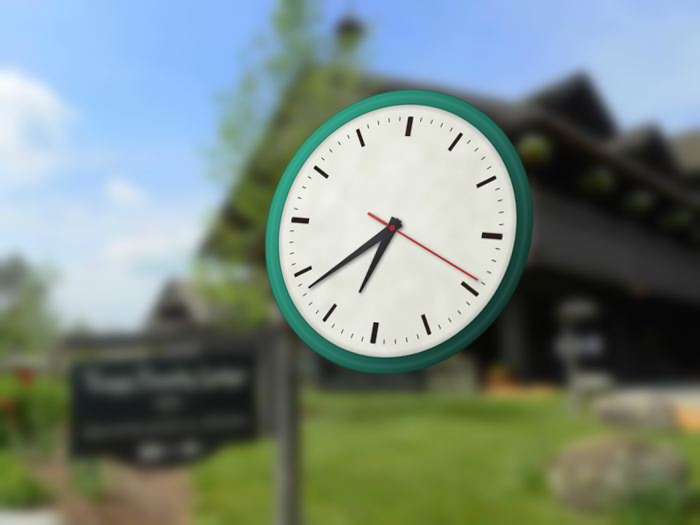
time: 6:38:19
